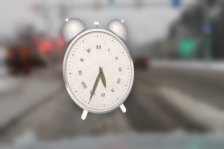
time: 5:35
